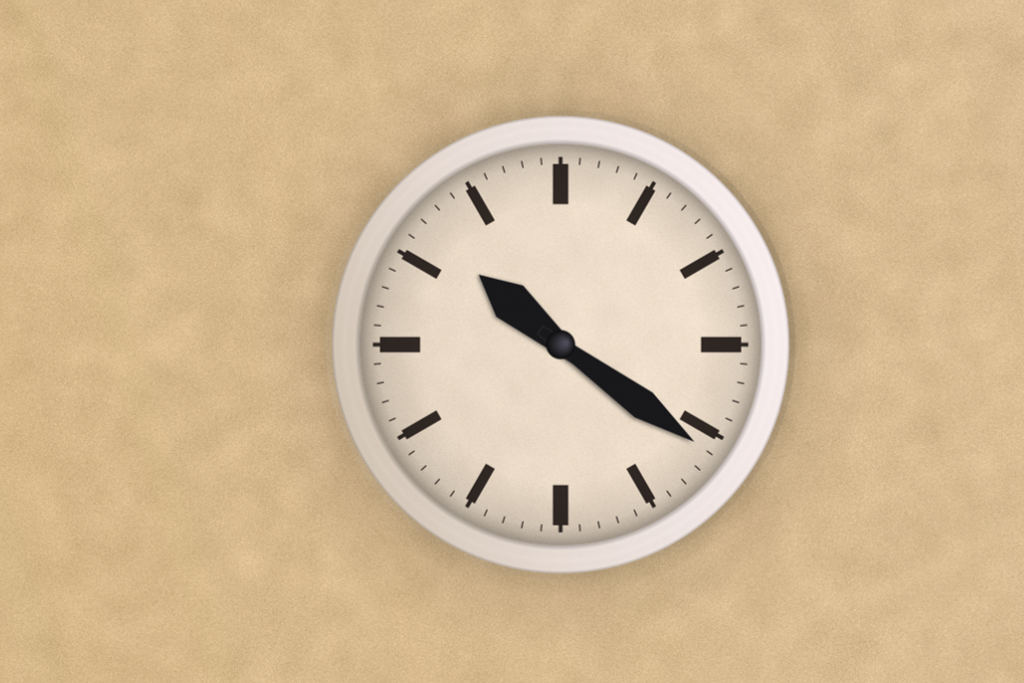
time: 10:21
